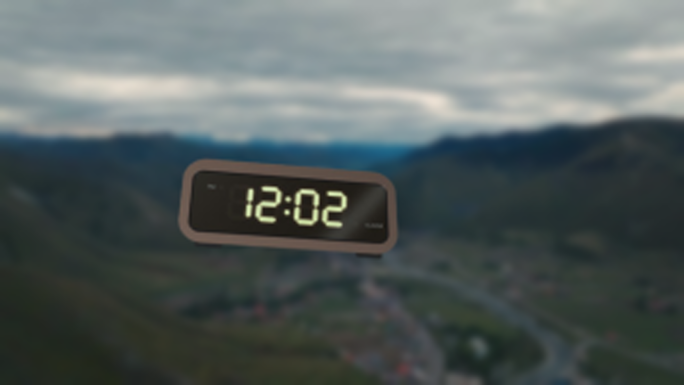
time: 12:02
